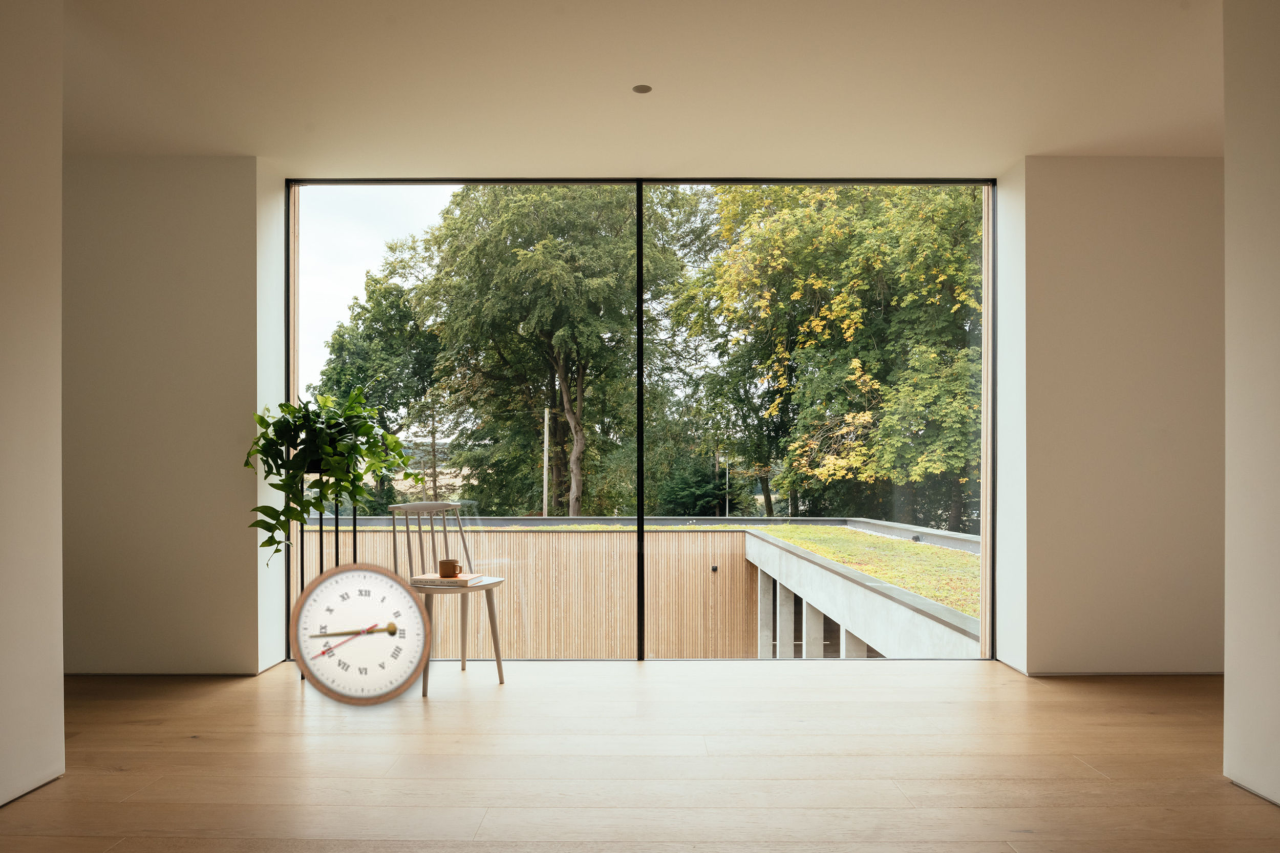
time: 2:43:40
